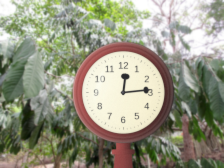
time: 12:14
